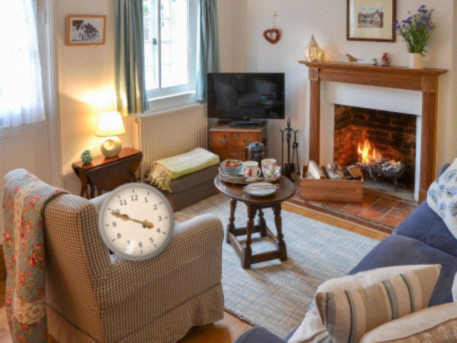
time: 3:49
